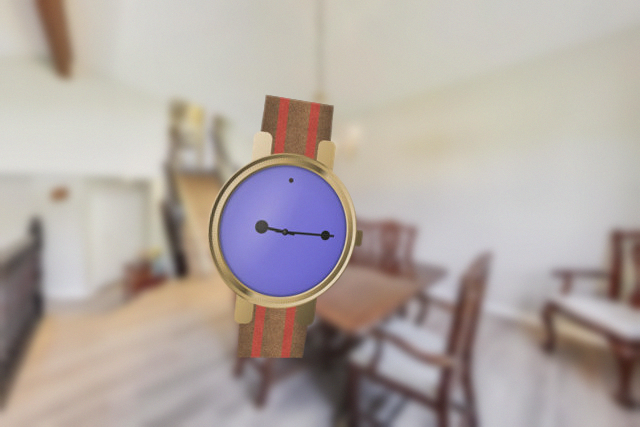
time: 9:15
